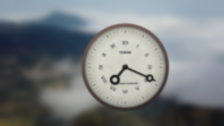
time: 7:19
